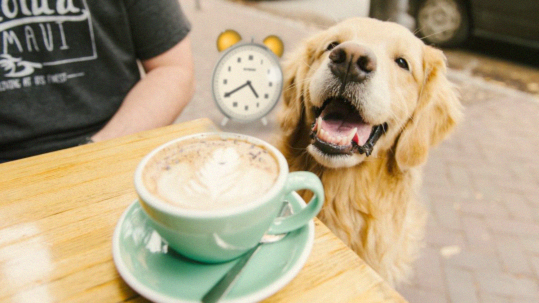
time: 4:40
